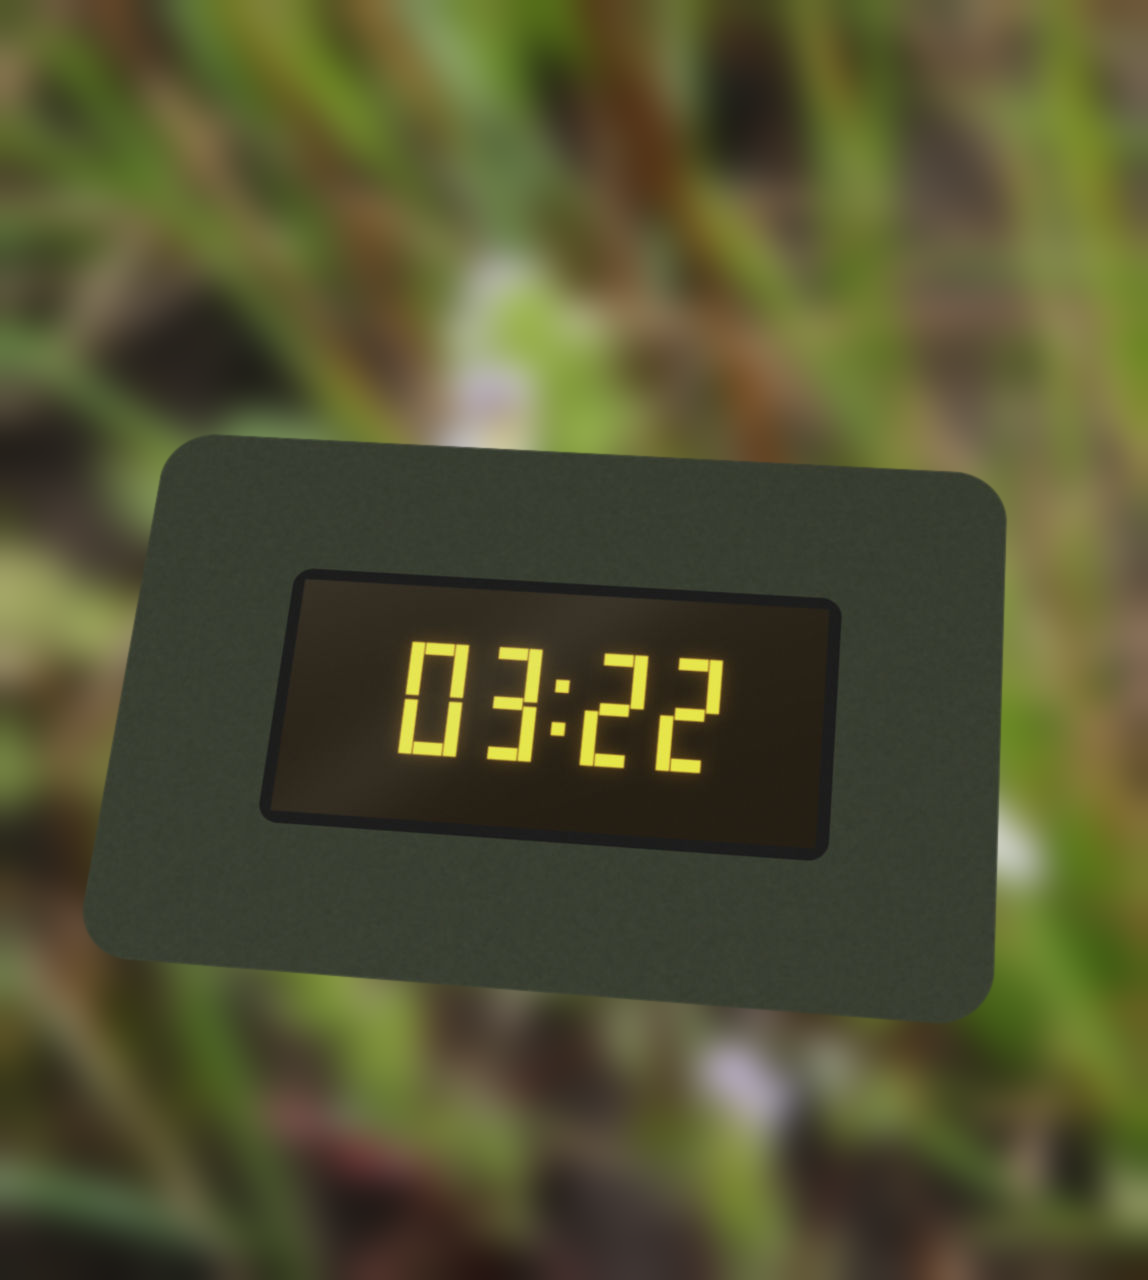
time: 3:22
